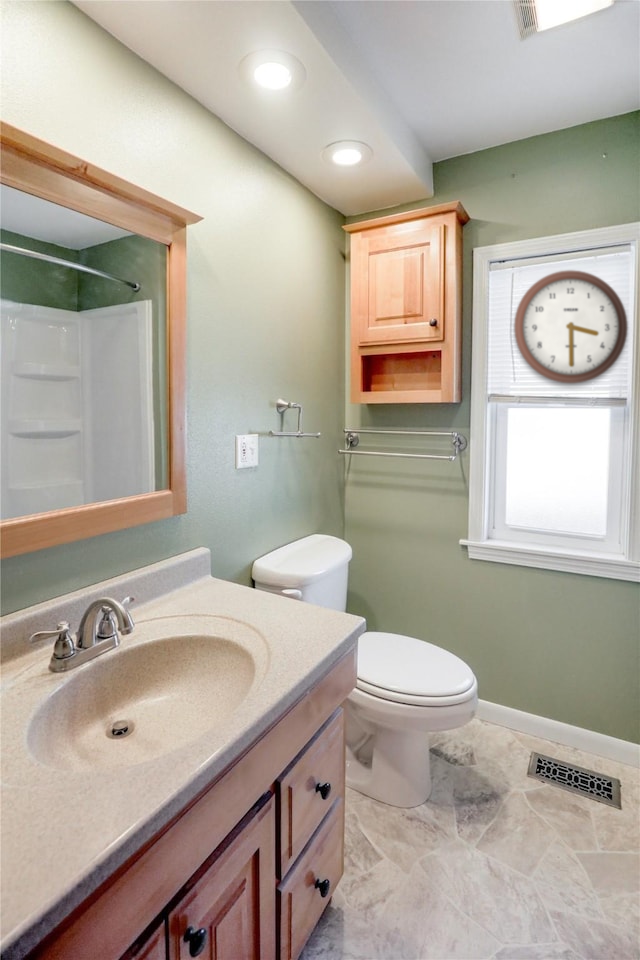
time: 3:30
